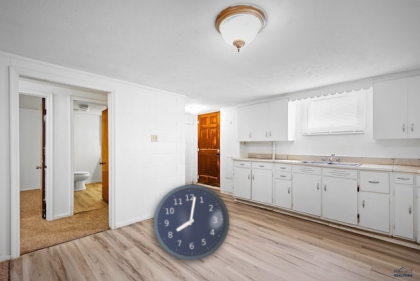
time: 8:02
